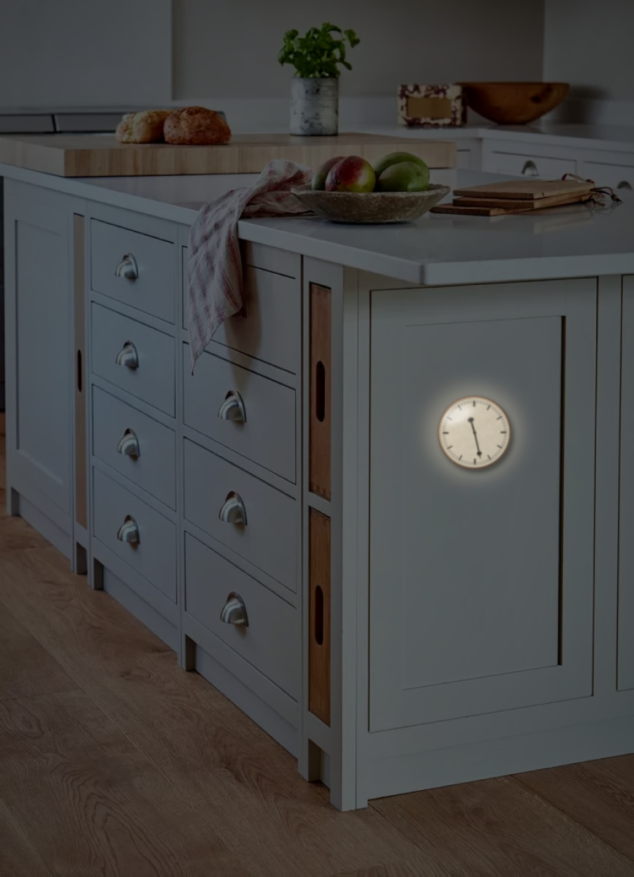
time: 11:28
